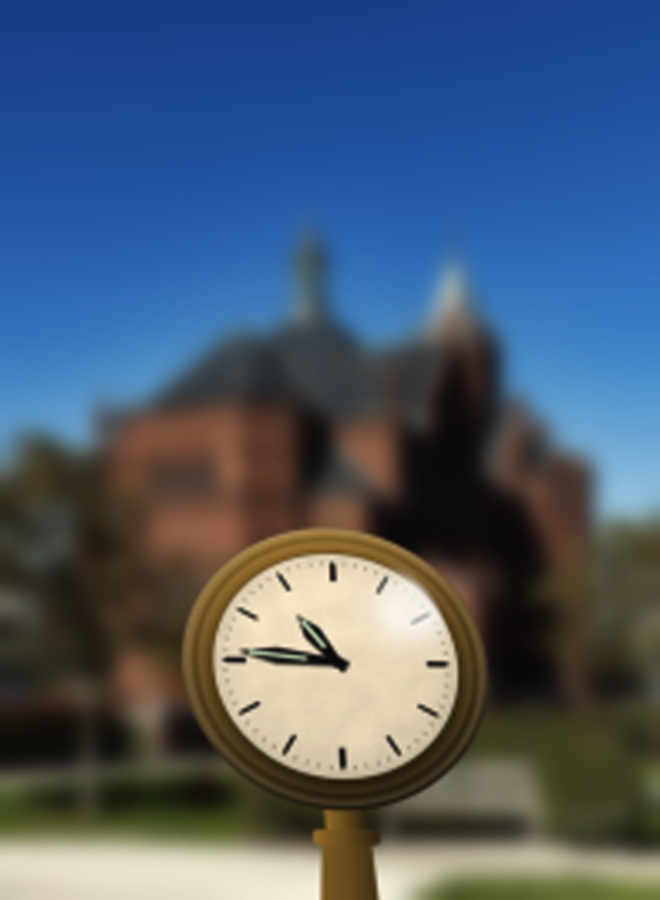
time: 10:46
